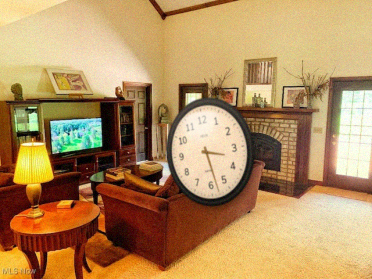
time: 3:28
